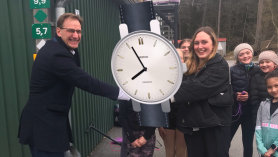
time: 7:56
